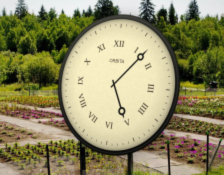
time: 5:07
